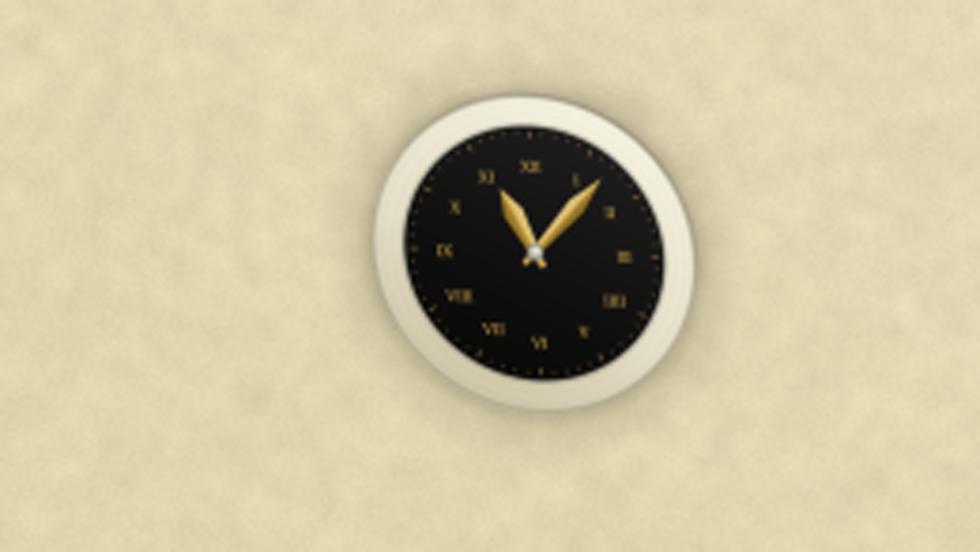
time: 11:07
